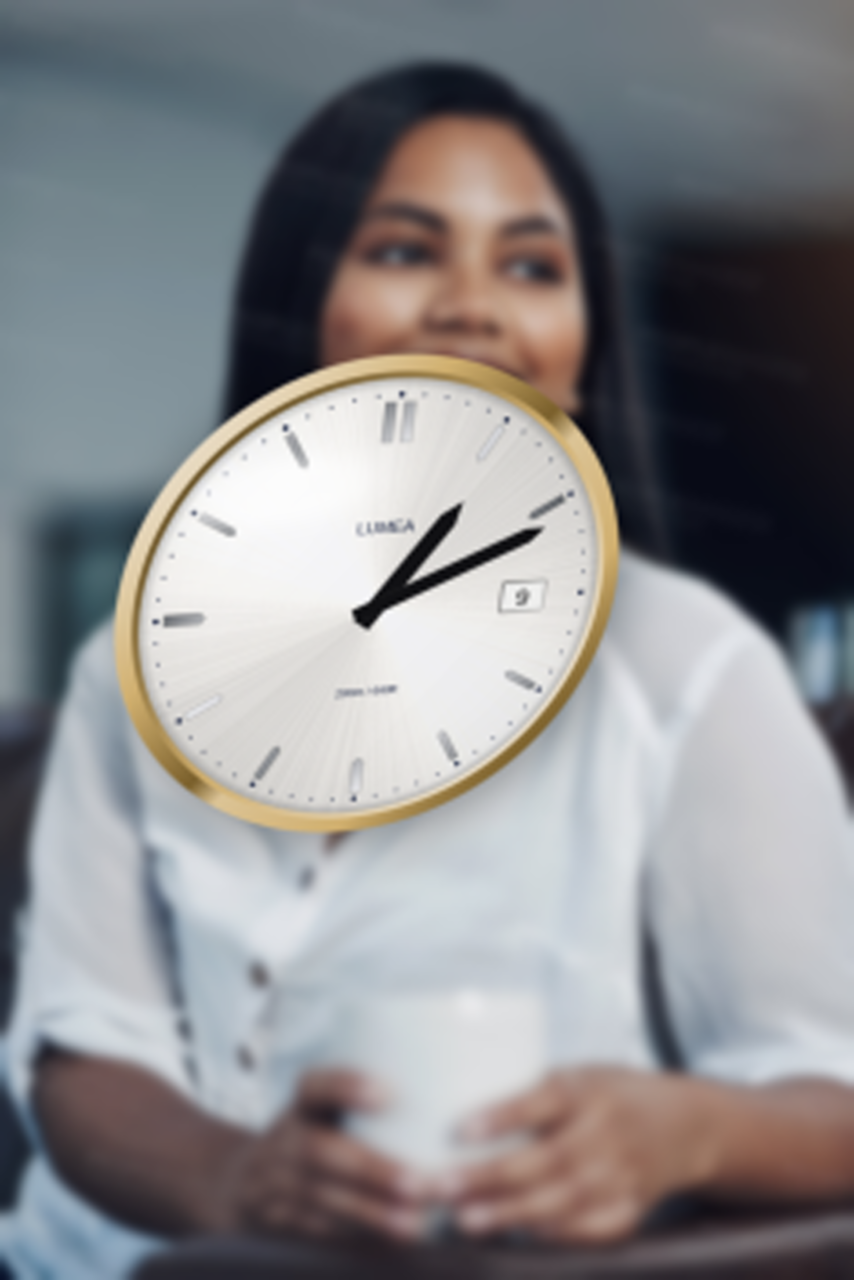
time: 1:11
